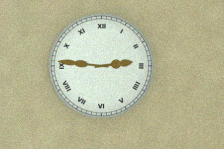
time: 2:46
